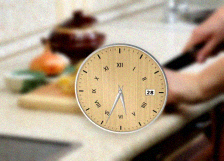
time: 5:34
